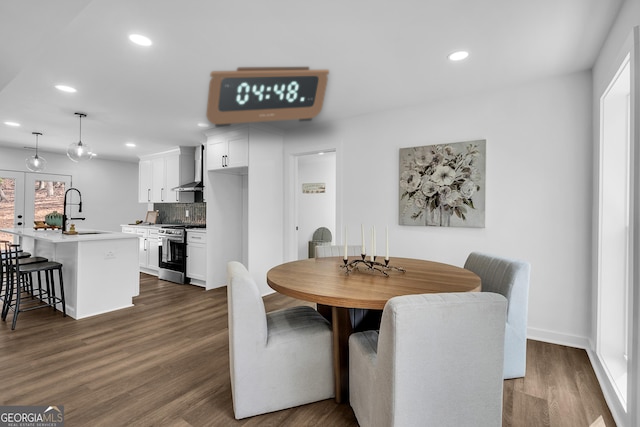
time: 4:48
